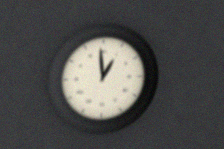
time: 12:59
